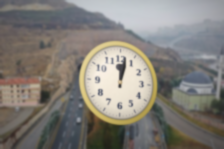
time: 12:02
